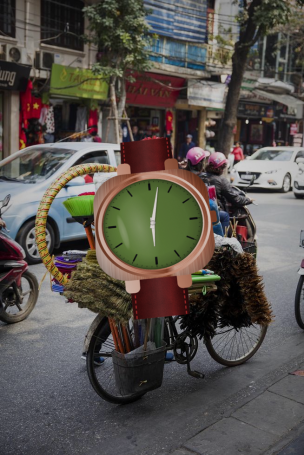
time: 6:02
